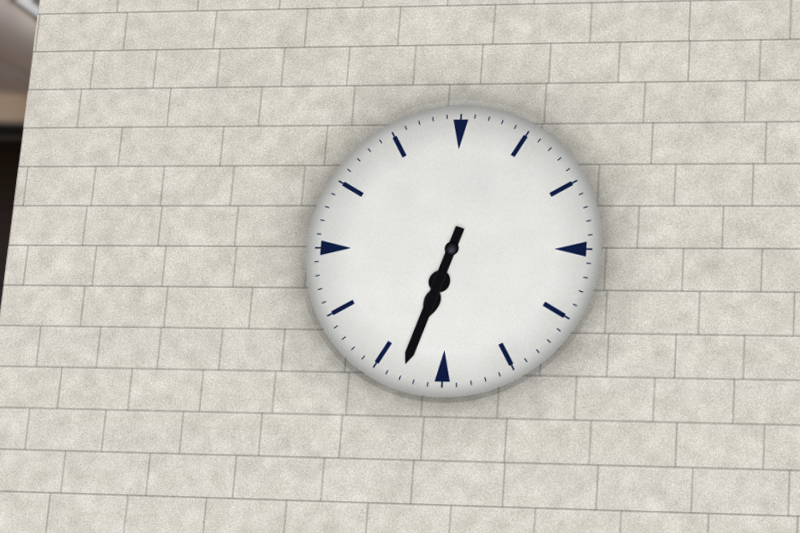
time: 6:33
